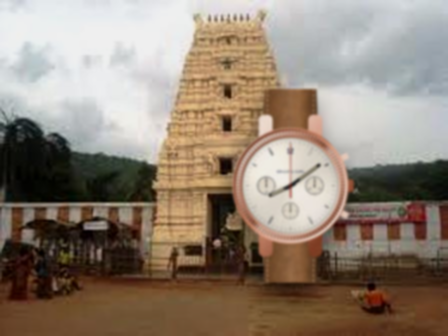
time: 8:09
